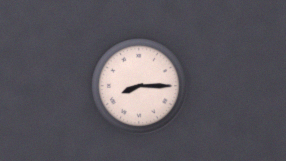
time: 8:15
